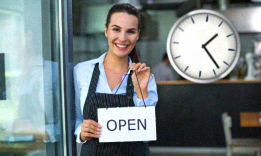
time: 1:23
